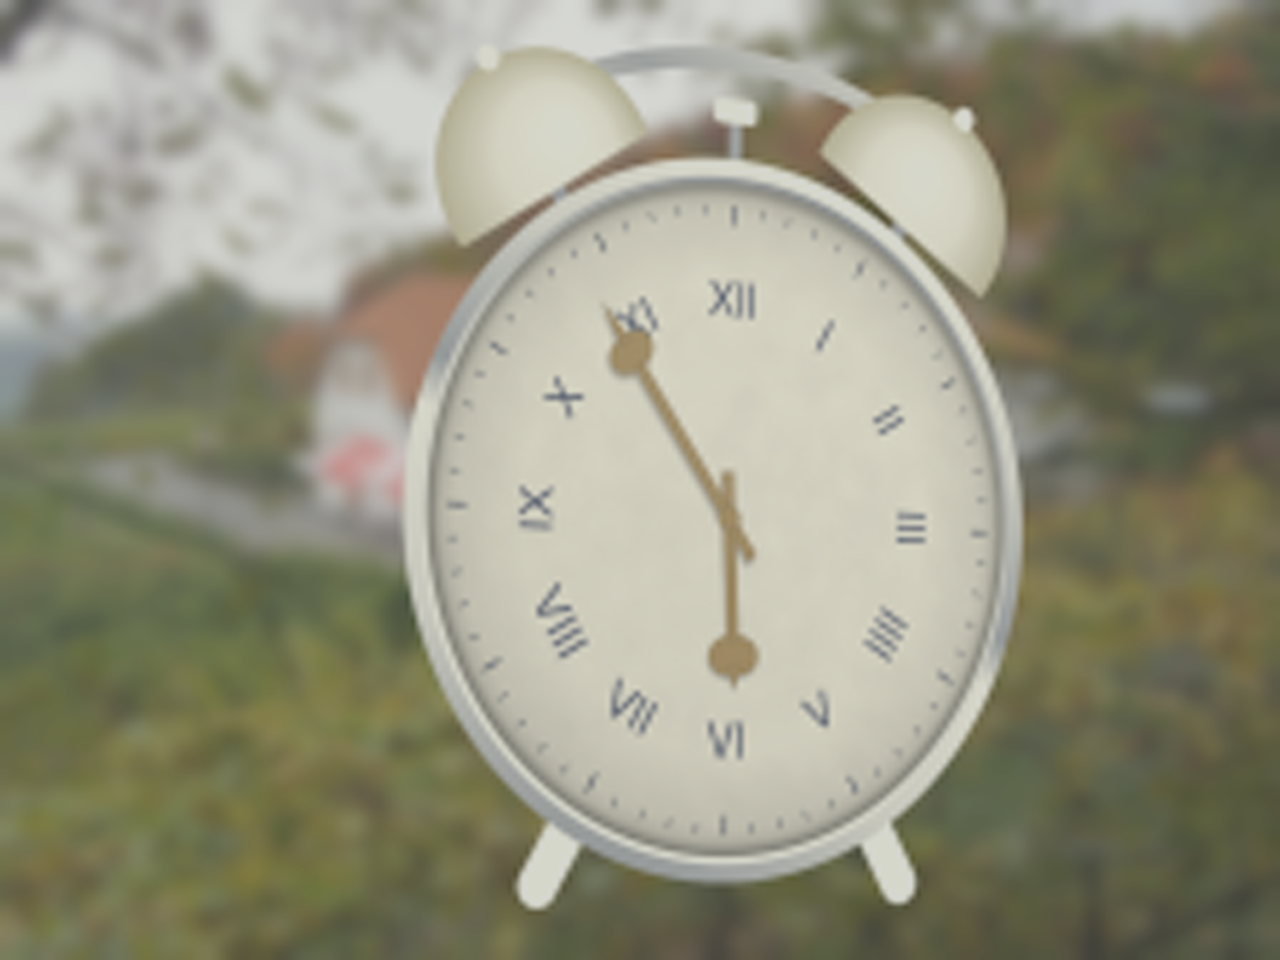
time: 5:54
